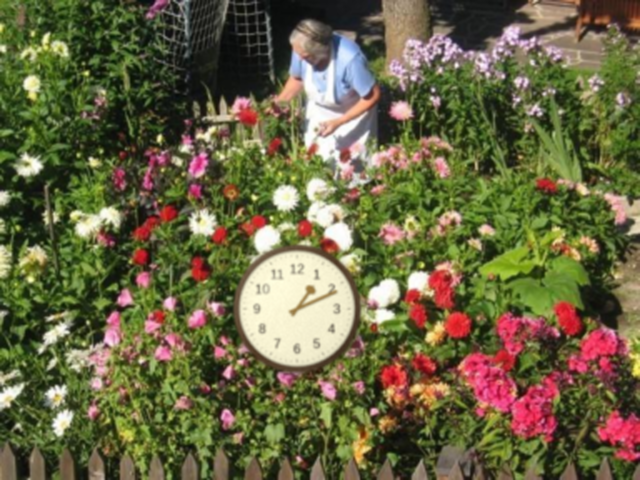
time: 1:11
